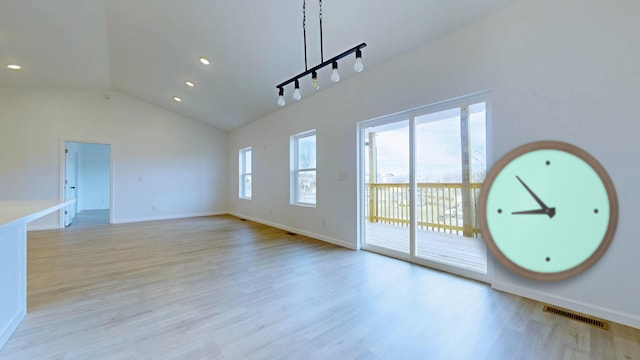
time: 8:53
